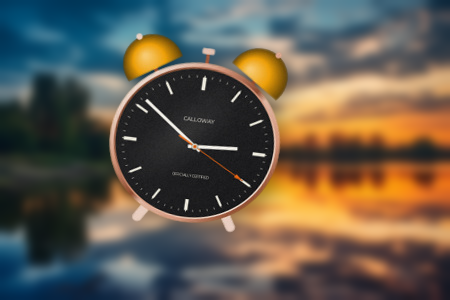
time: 2:51:20
